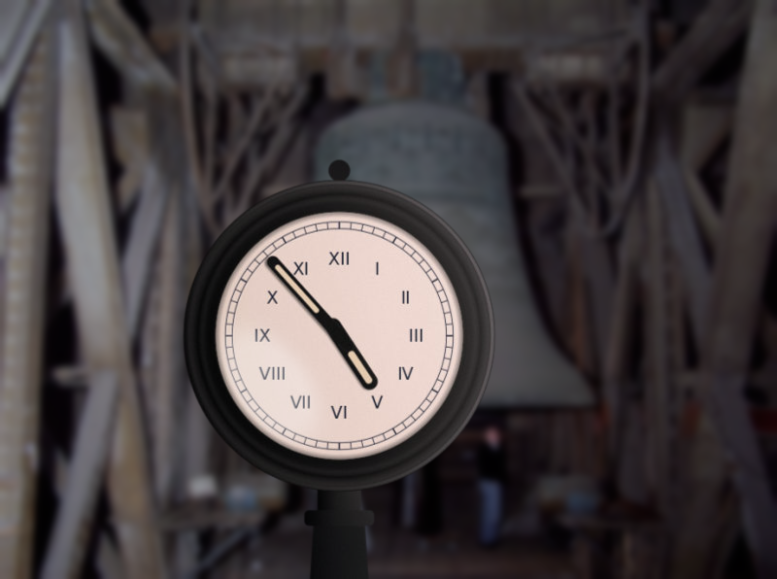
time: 4:53
